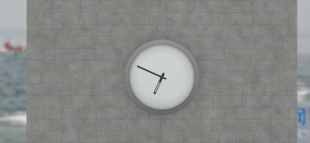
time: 6:49
